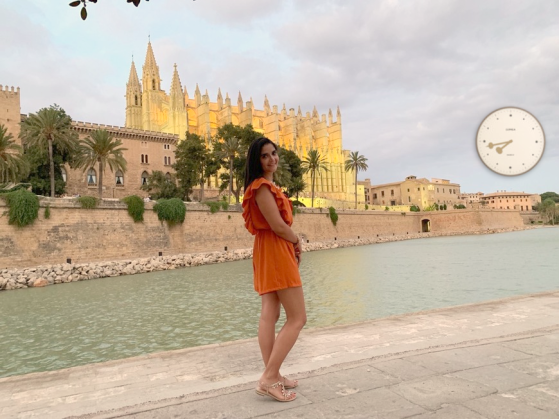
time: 7:43
